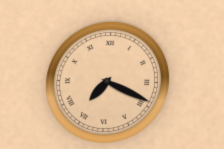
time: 7:19
